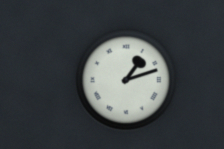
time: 1:12
